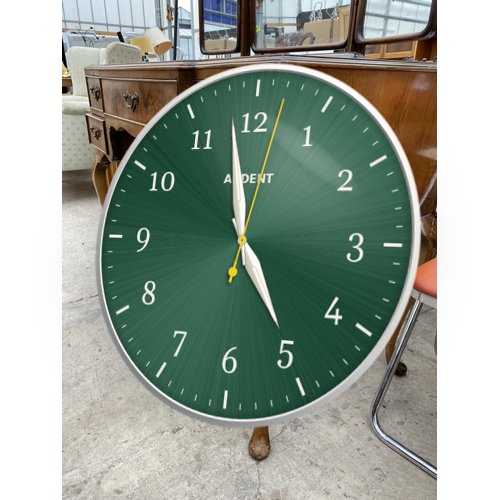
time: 4:58:02
